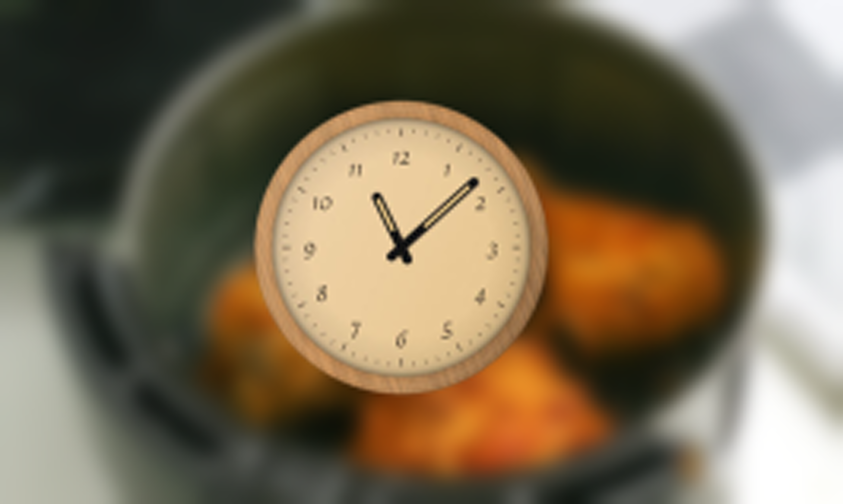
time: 11:08
